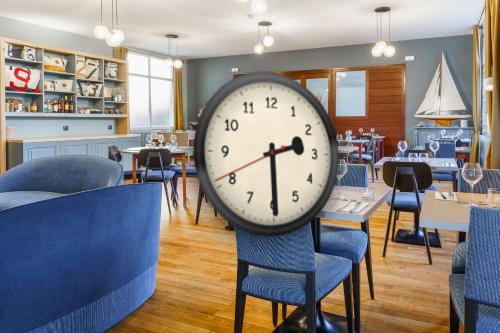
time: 2:29:41
